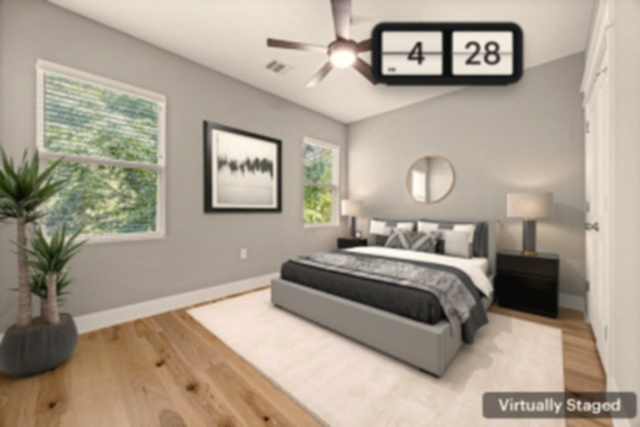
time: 4:28
